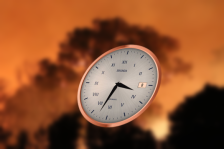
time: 3:33
